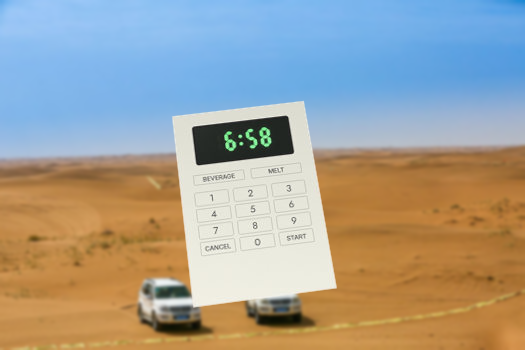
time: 6:58
